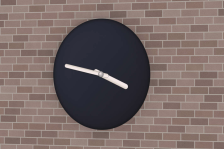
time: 3:47
